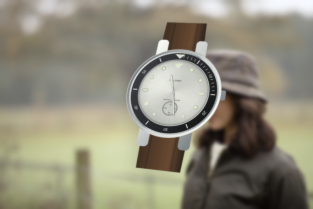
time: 11:28
